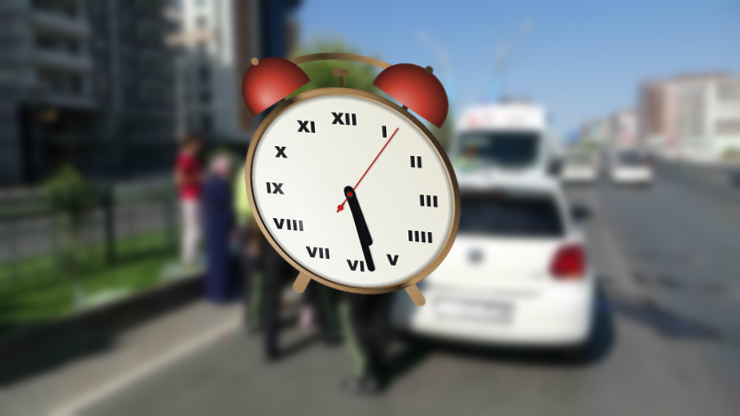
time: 5:28:06
